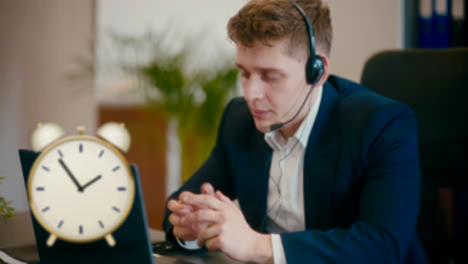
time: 1:54
